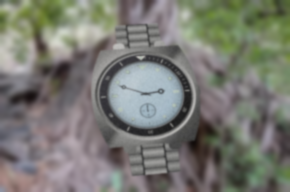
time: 2:49
